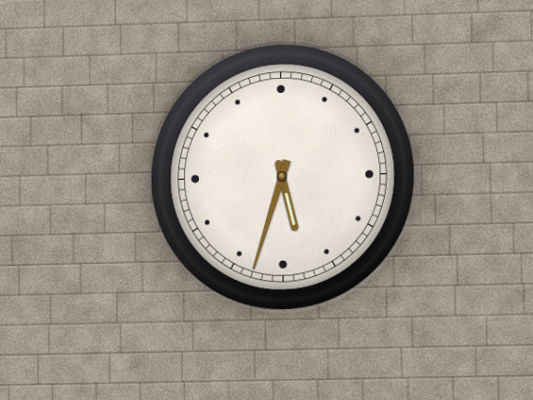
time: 5:33
